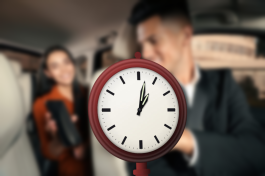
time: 1:02
